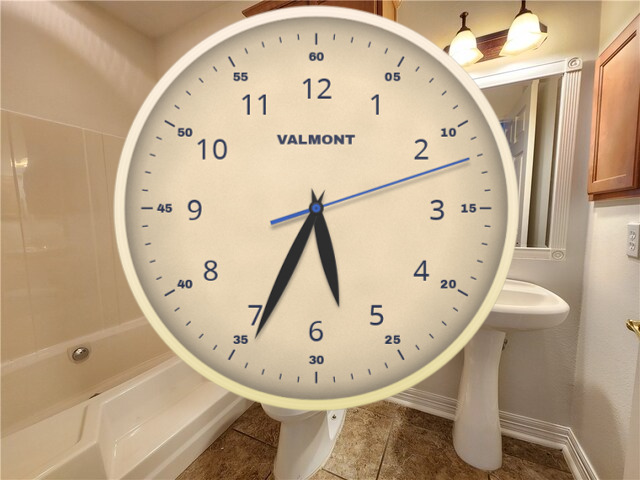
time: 5:34:12
